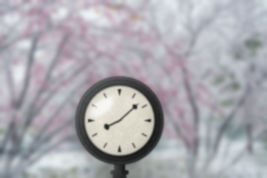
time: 8:08
